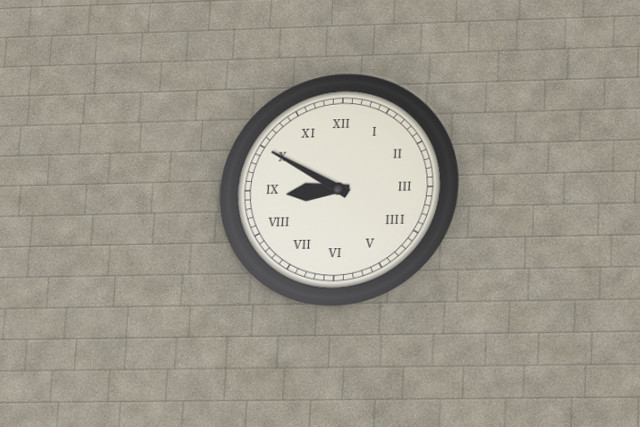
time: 8:50
